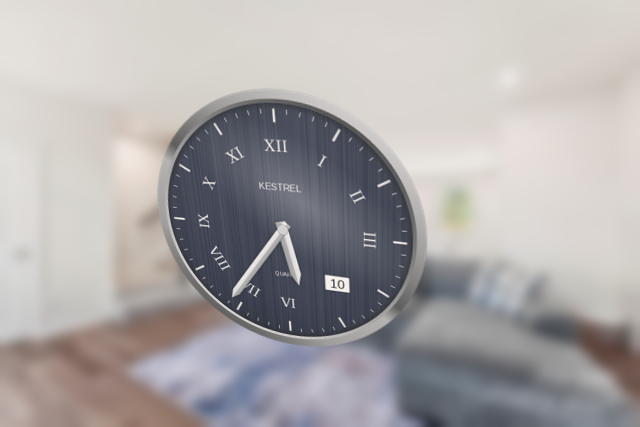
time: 5:36
